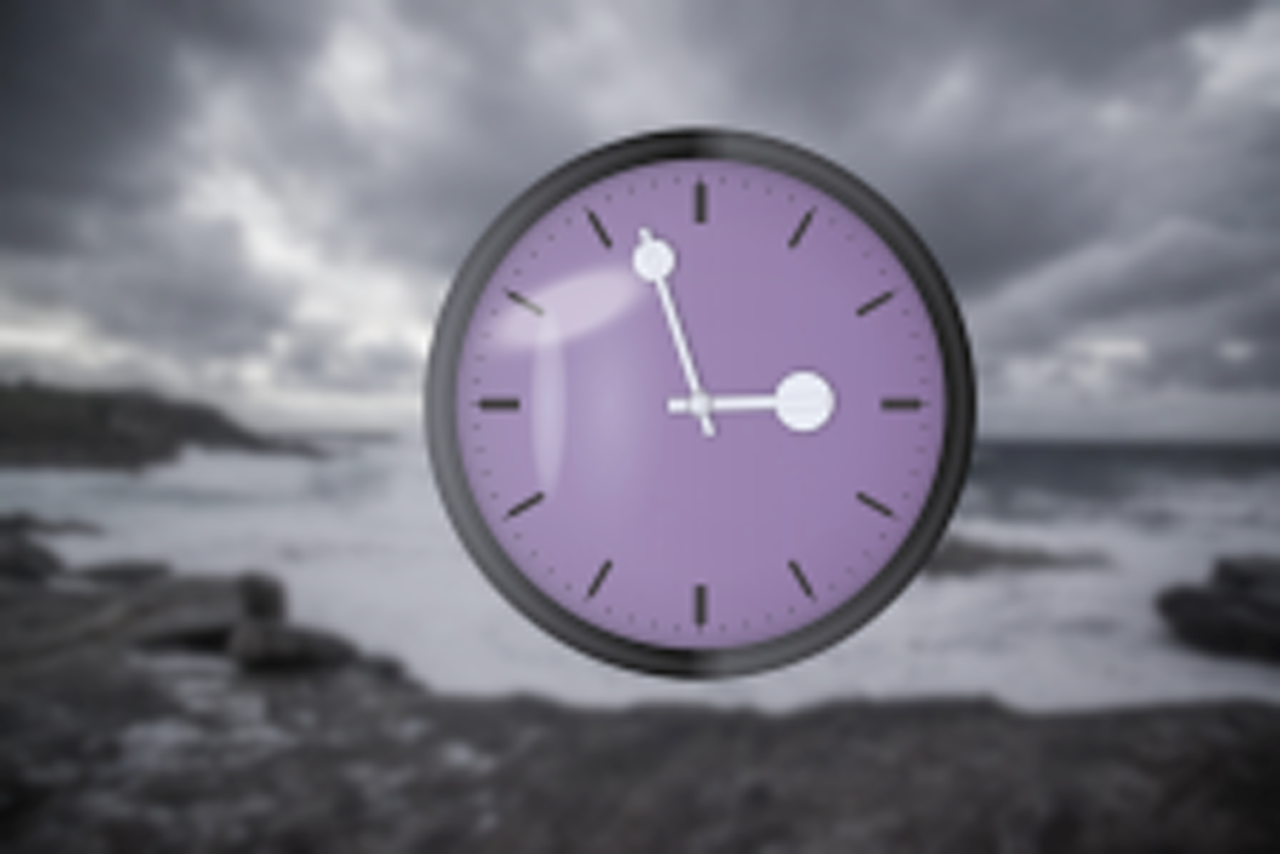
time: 2:57
